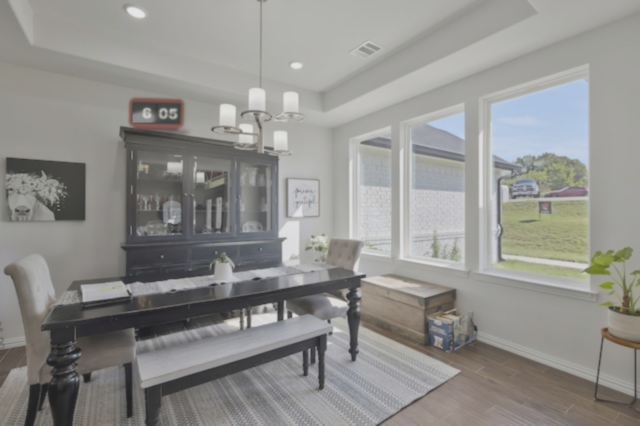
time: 6:05
